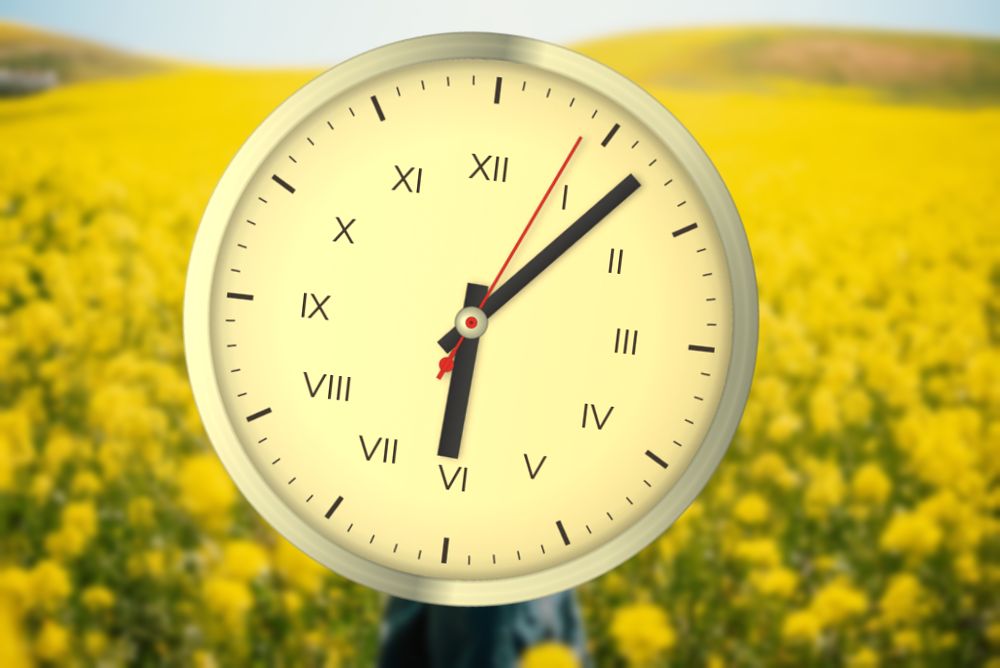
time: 6:07:04
